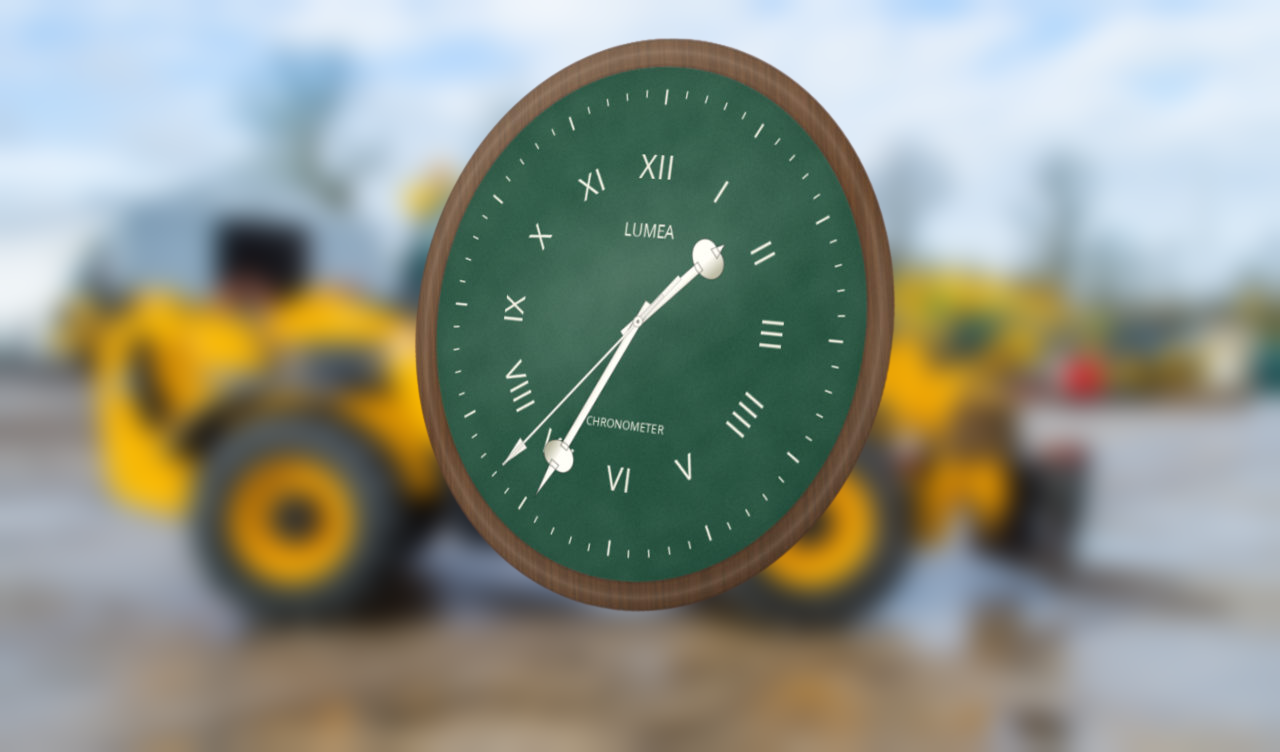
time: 1:34:37
